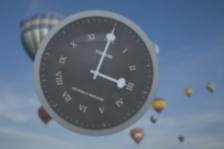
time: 3:00
